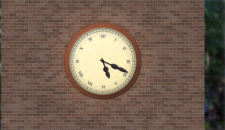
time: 5:19
